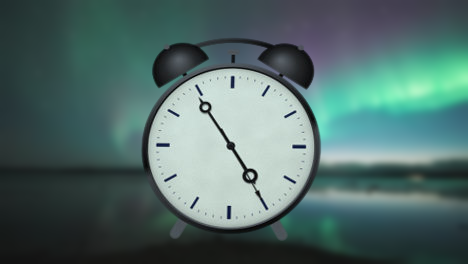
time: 4:54:25
